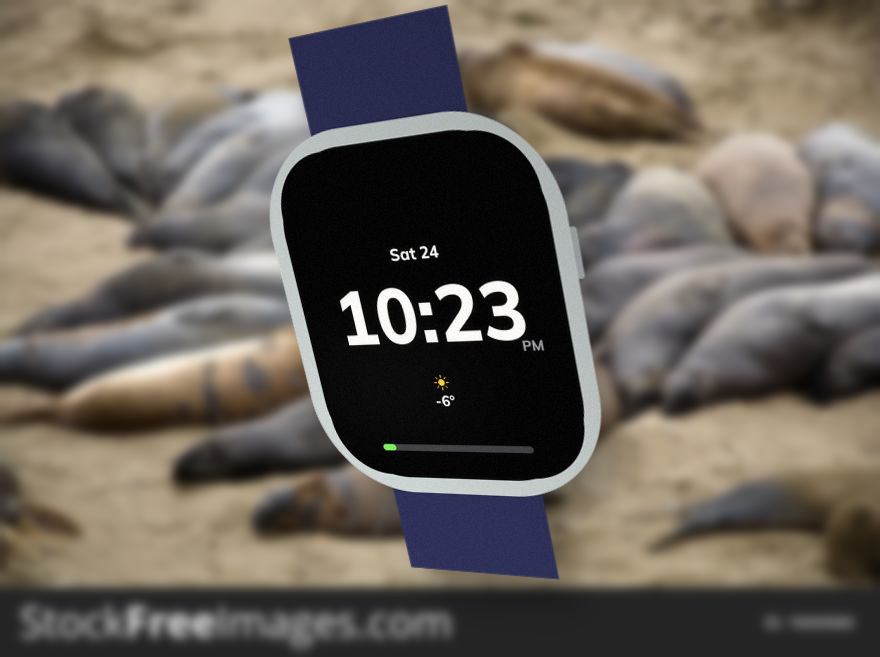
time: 10:23
